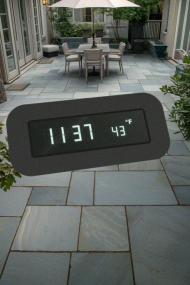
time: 11:37
